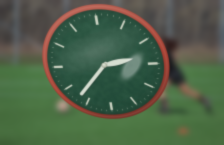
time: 2:37
